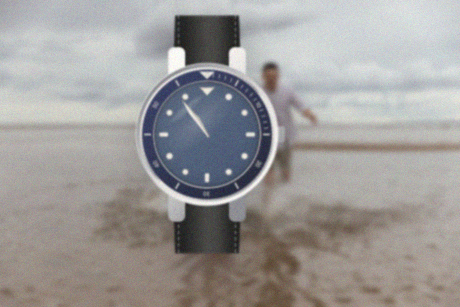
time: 10:54
